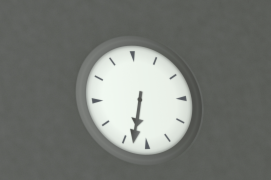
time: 6:33
